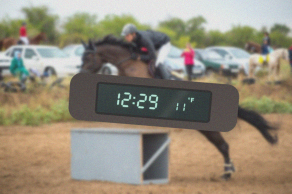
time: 12:29
